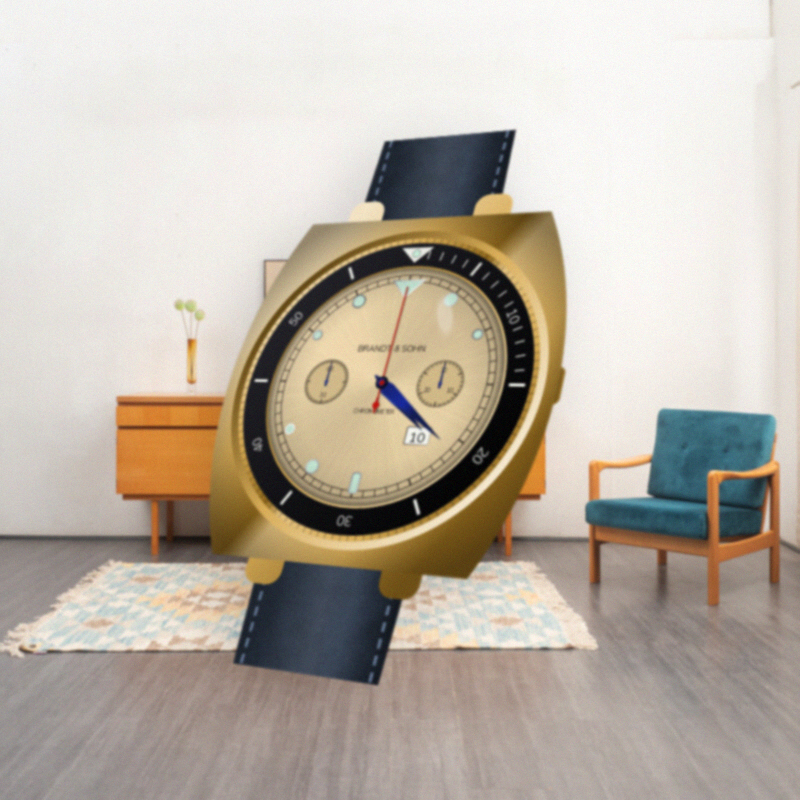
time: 4:21
